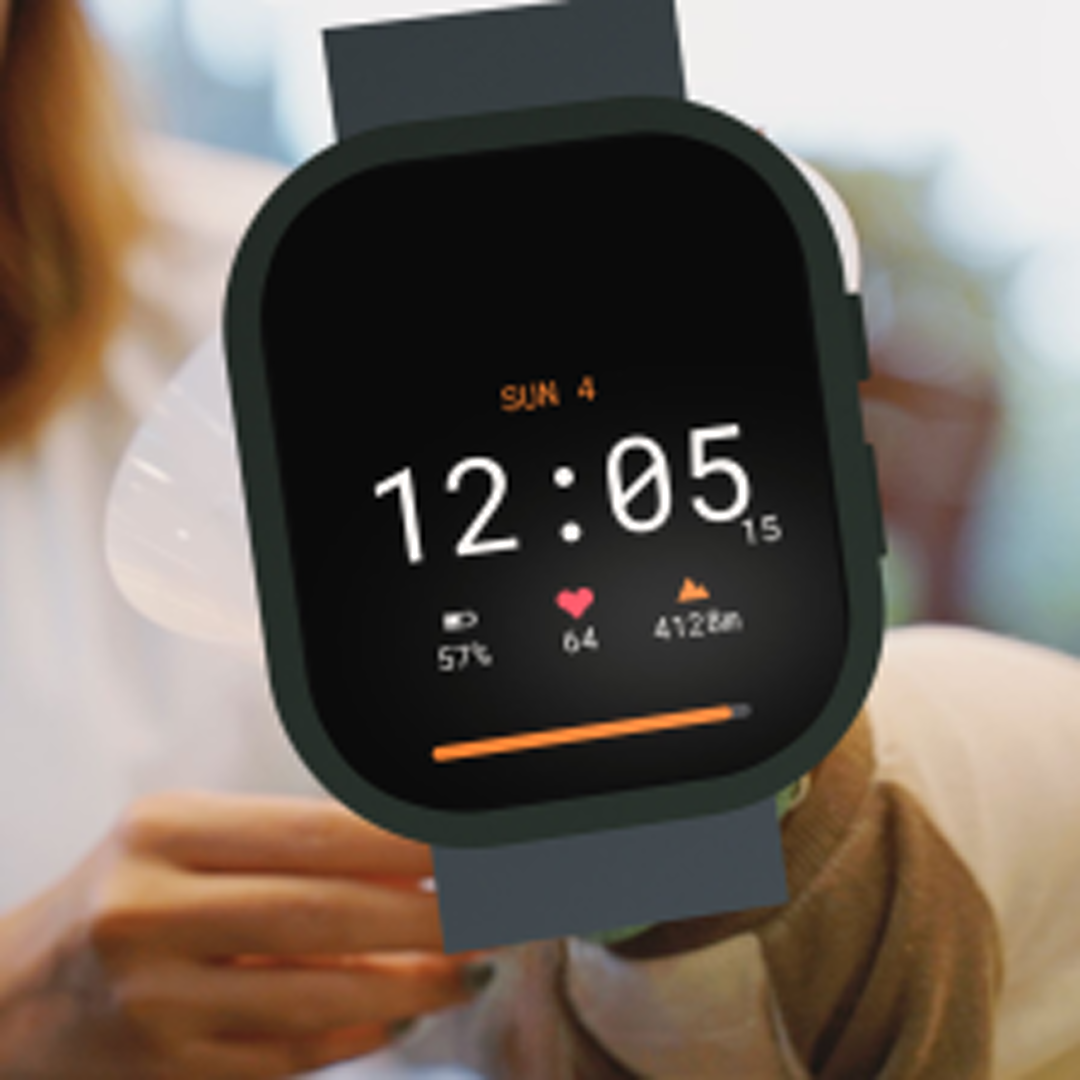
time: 12:05:15
